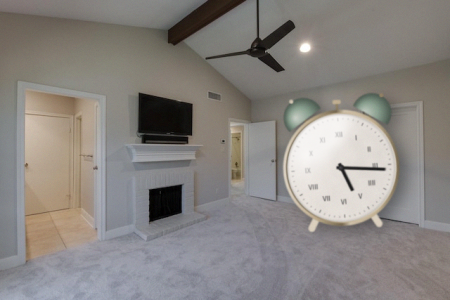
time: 5:16
